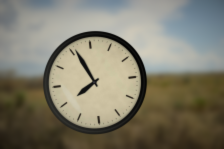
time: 7:56
